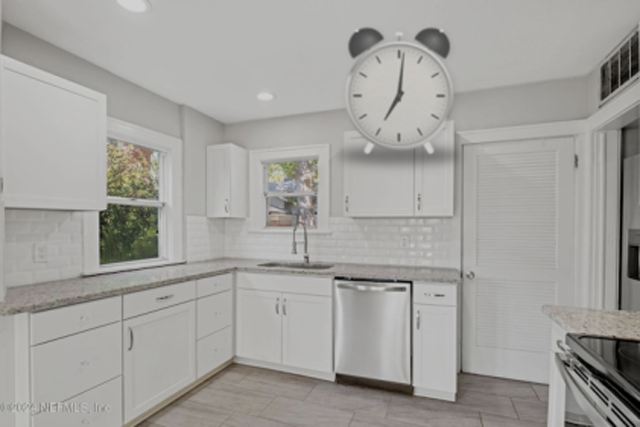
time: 7:01
